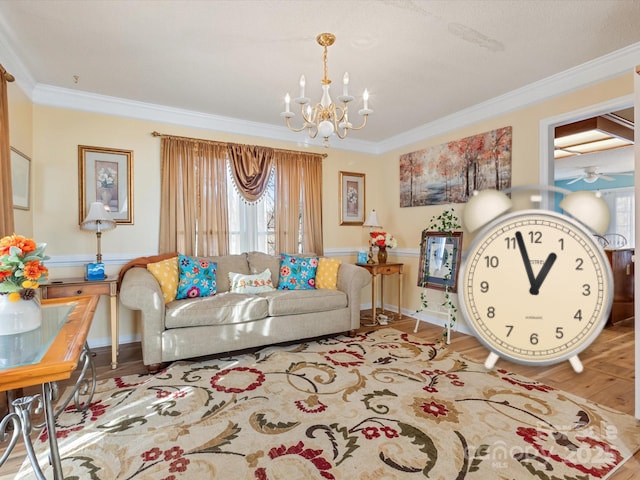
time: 12:57
